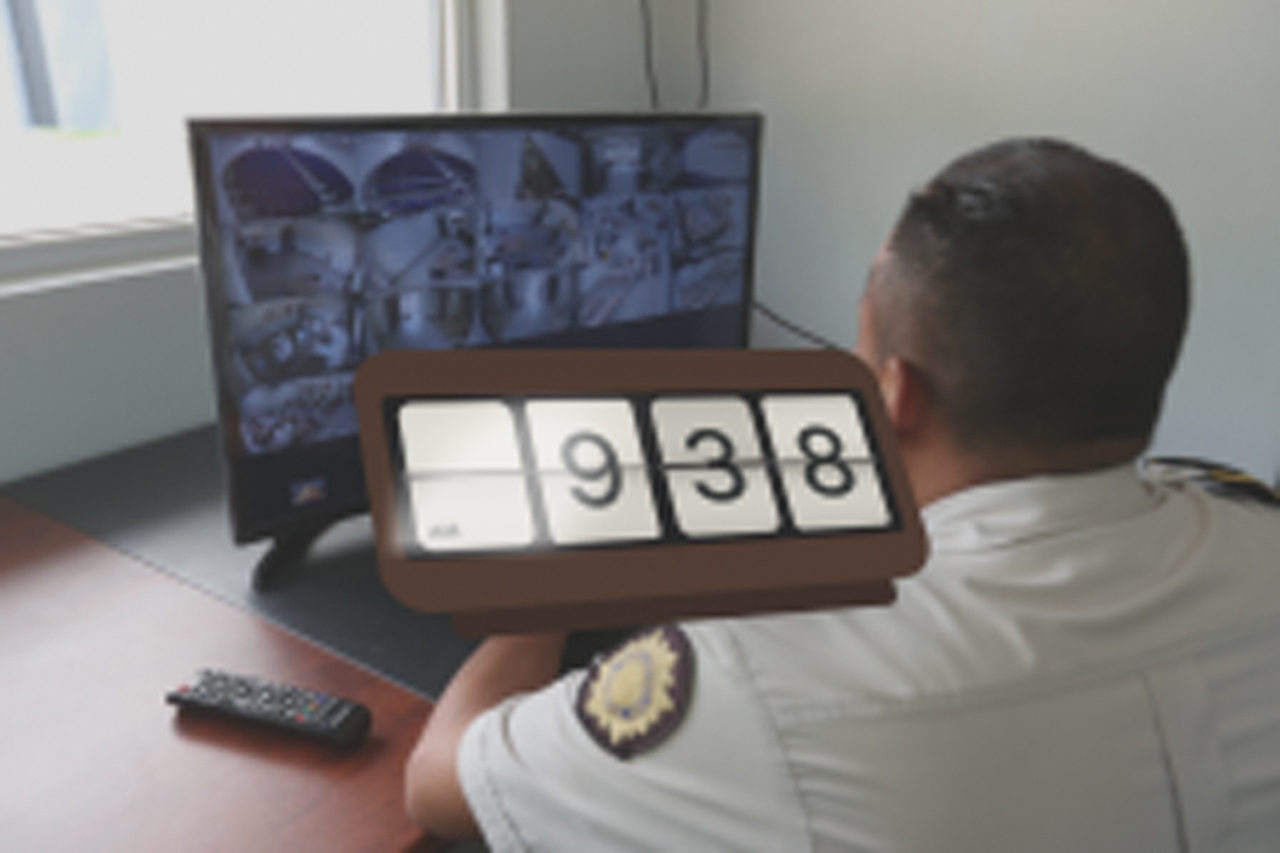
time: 9:38
